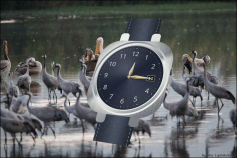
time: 12:15
